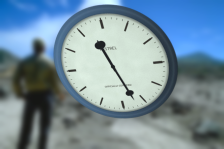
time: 11:27
